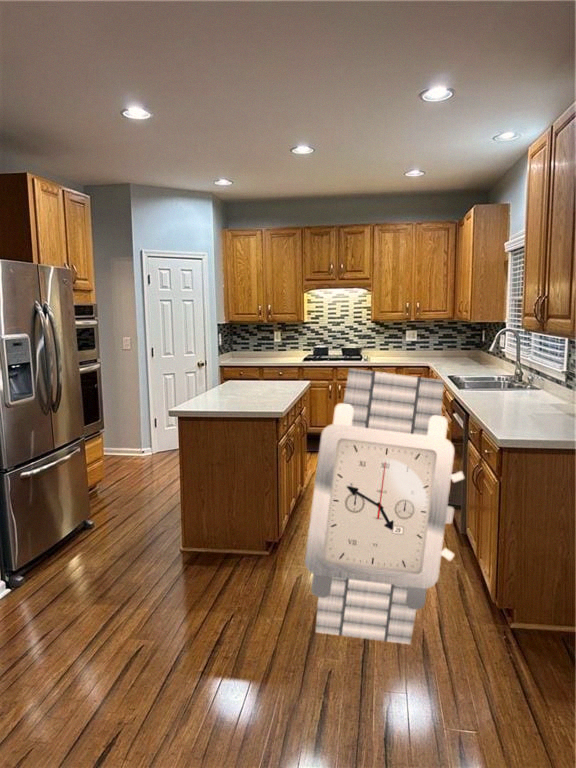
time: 4:49
